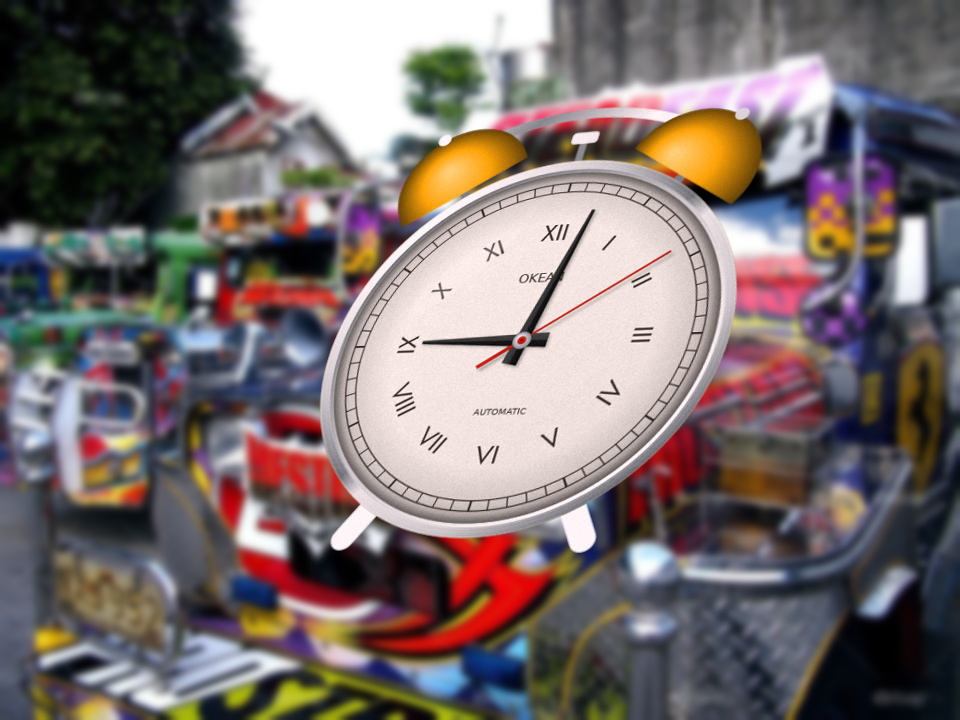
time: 9:02:09
